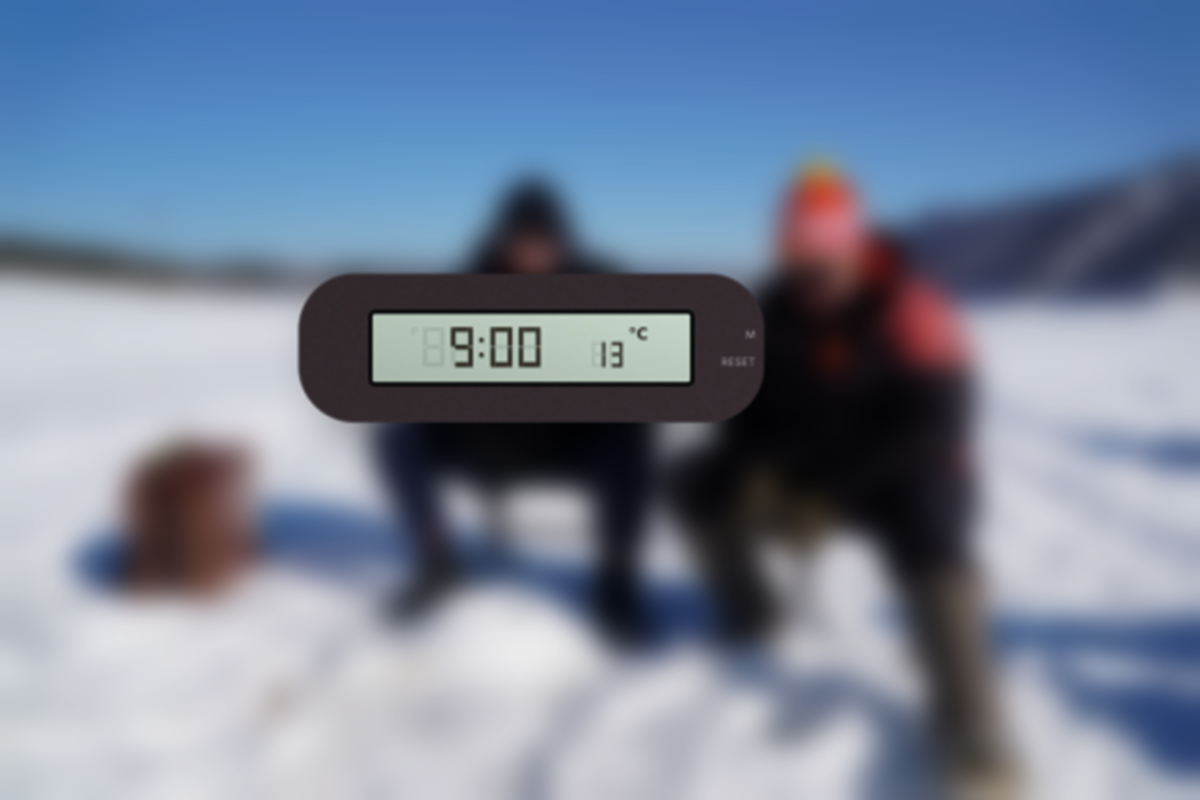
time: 9:00
